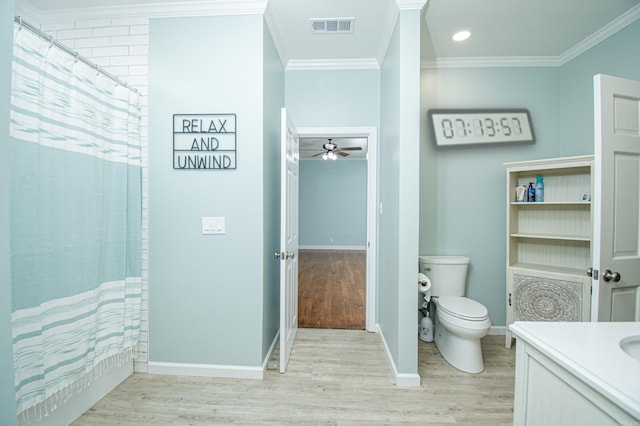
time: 7:13:57
